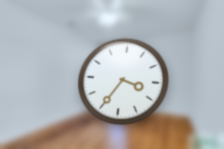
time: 3:35
